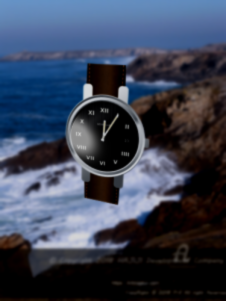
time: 12:05
